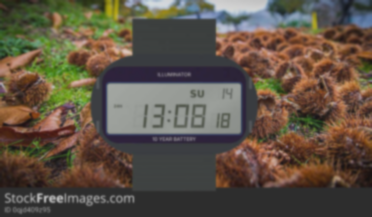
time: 13:08:18
